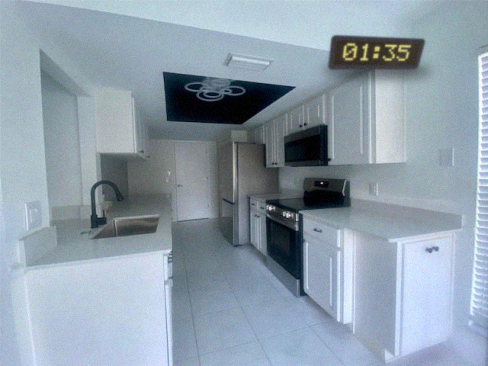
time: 1:35
